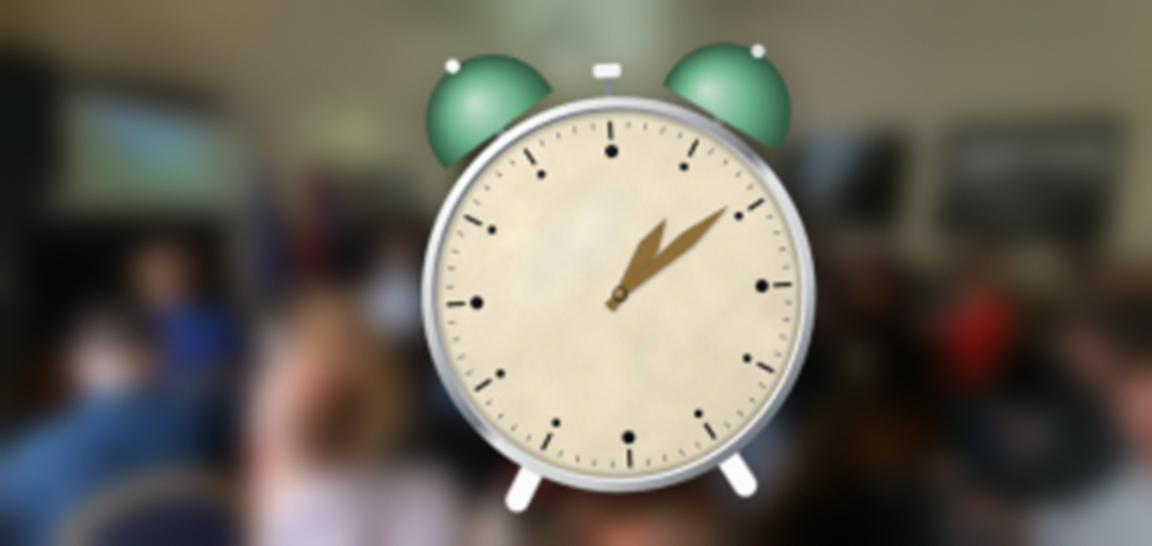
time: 1:09
